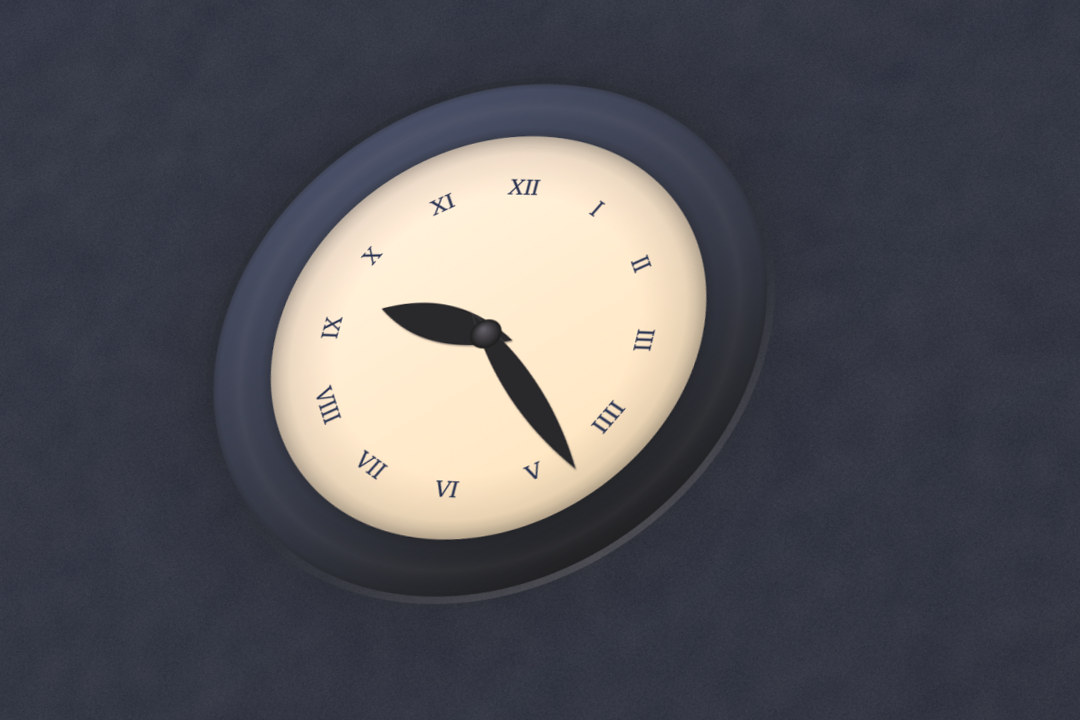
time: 9:23
